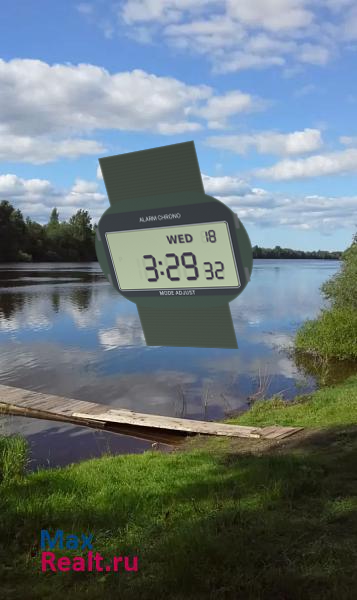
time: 3:29:32
